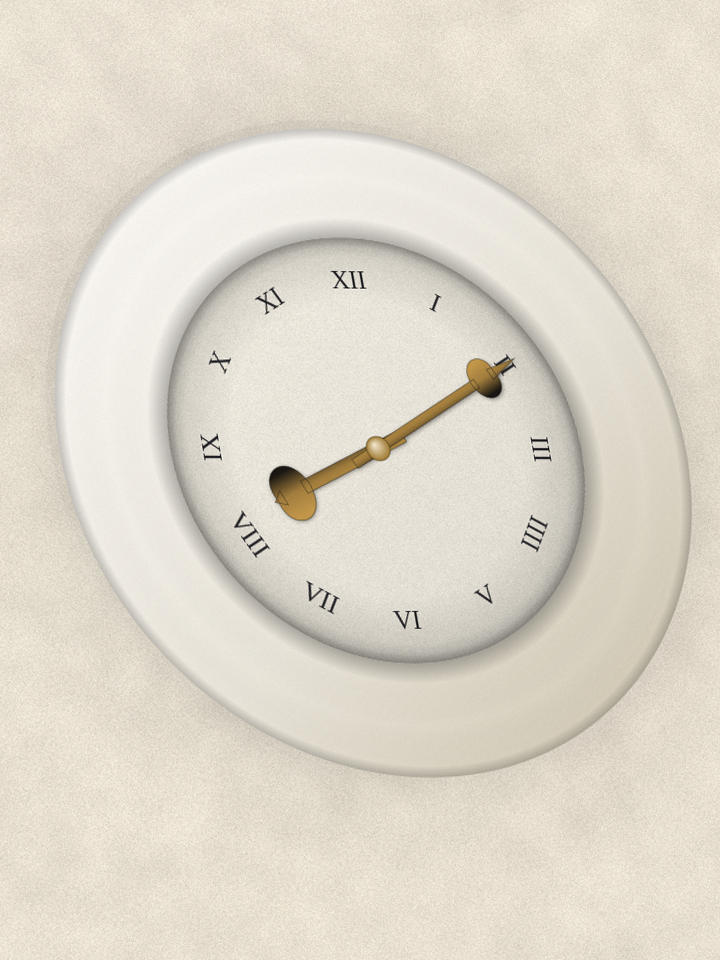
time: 8:10
